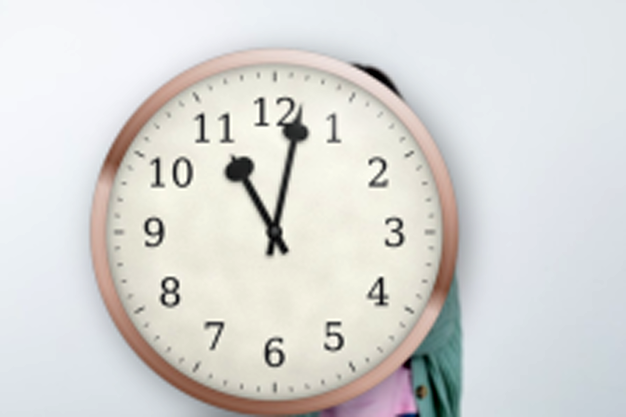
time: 11:02
